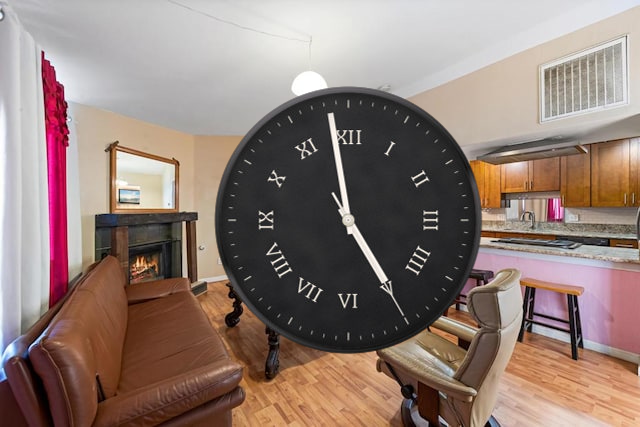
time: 4:58:25
